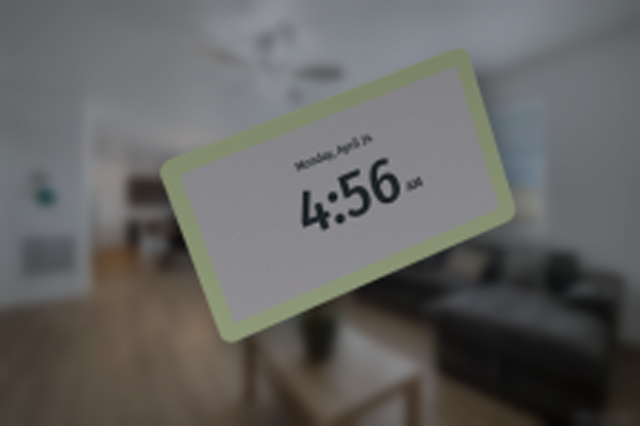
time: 4:56
